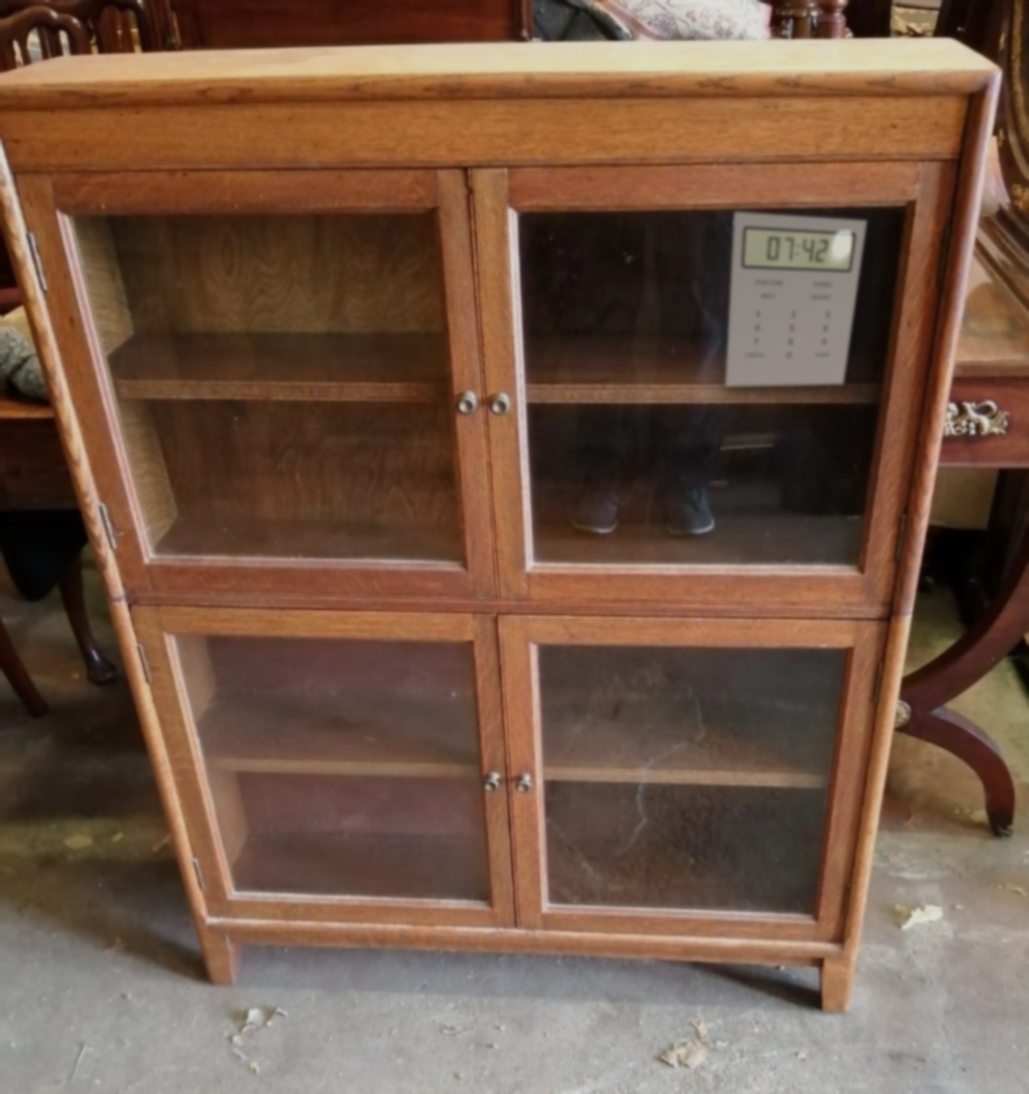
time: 7:42
